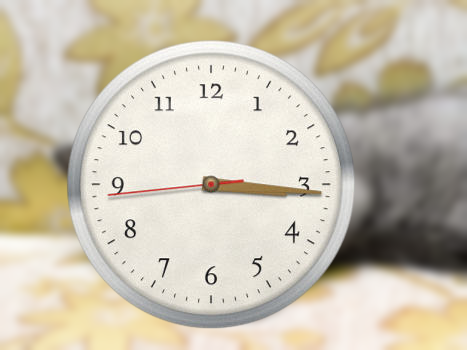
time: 3:15:44
